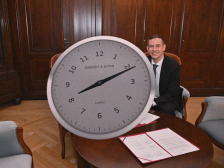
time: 8:11
